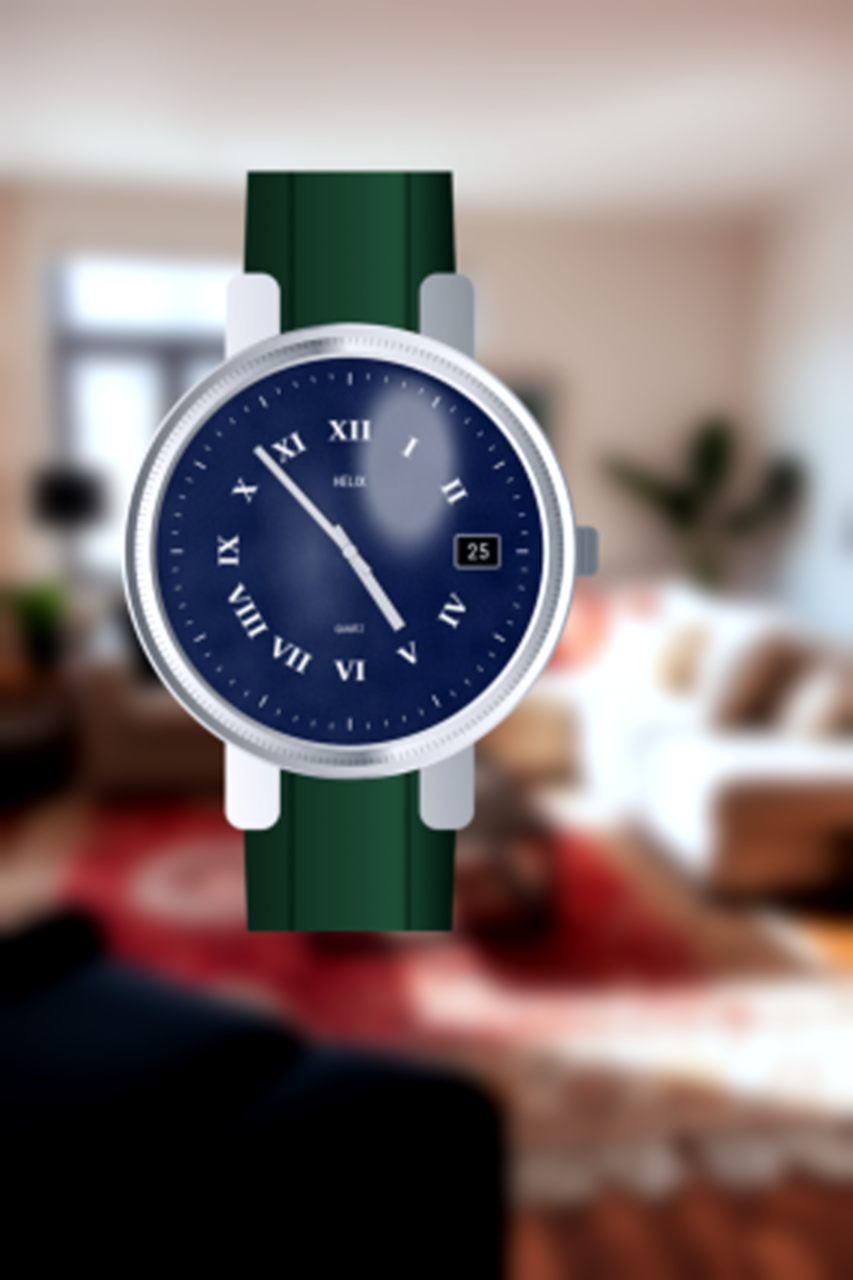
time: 4:53
